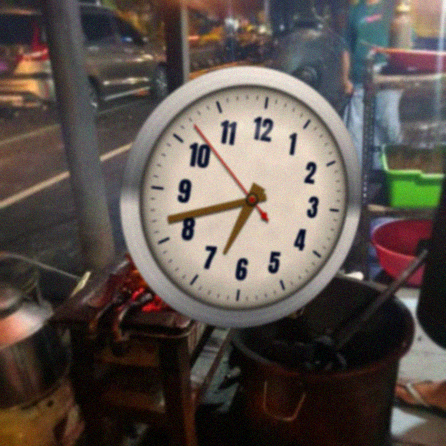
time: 6:41:52
